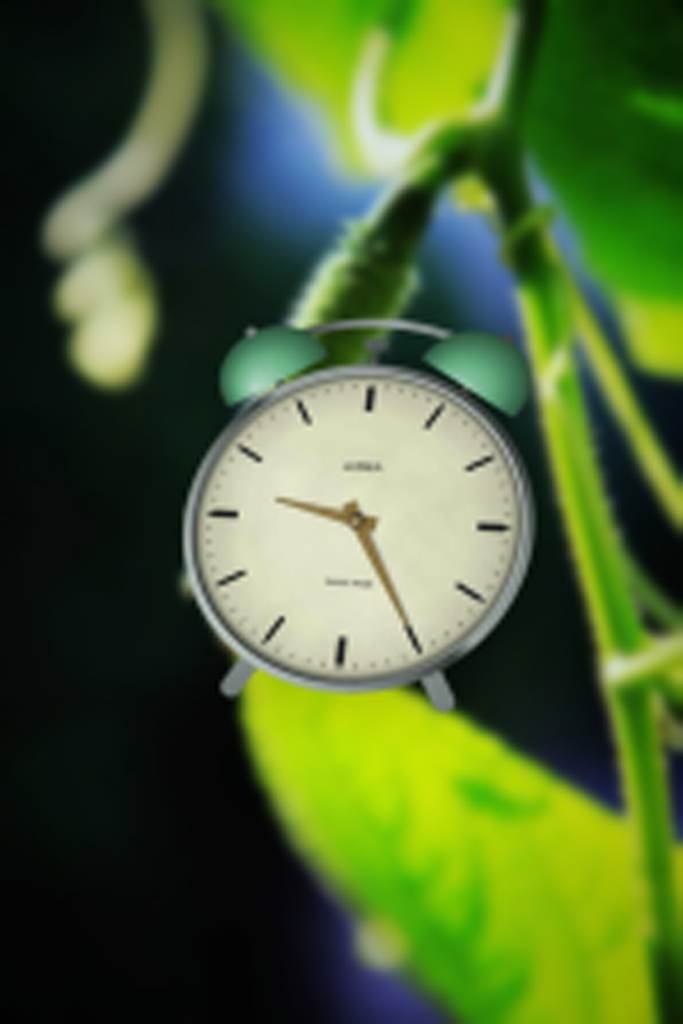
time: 9:25
